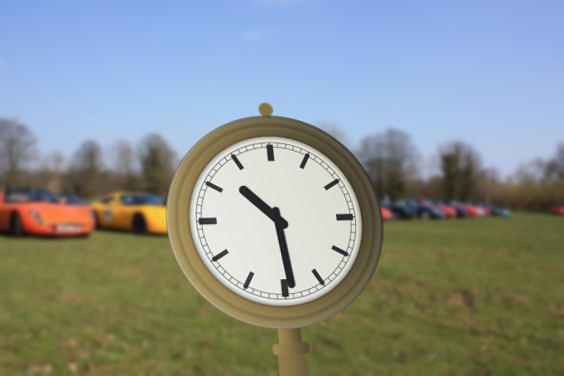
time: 10:29
